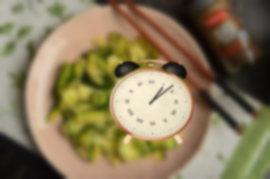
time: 1:08
